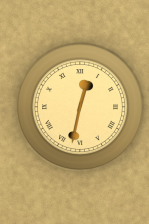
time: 12:32
